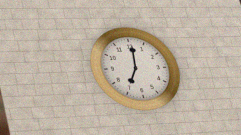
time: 7:01
